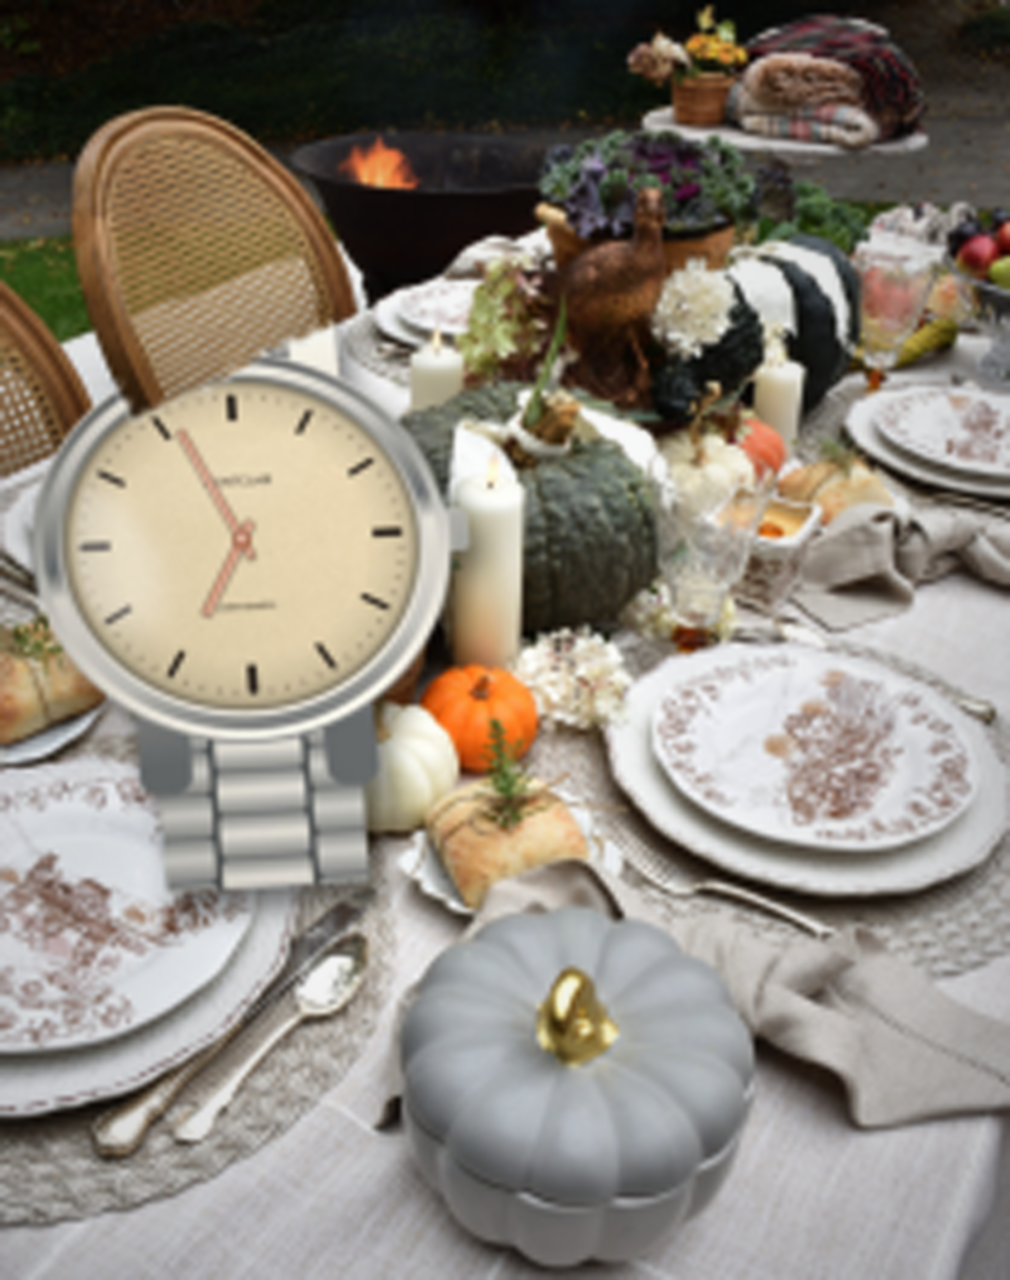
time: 6:56
